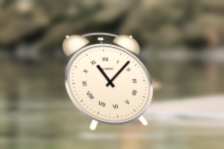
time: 11:08
